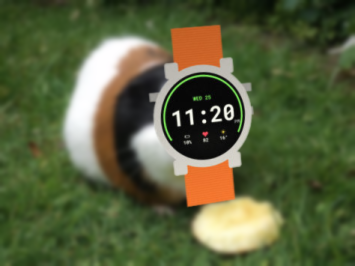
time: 11:20
